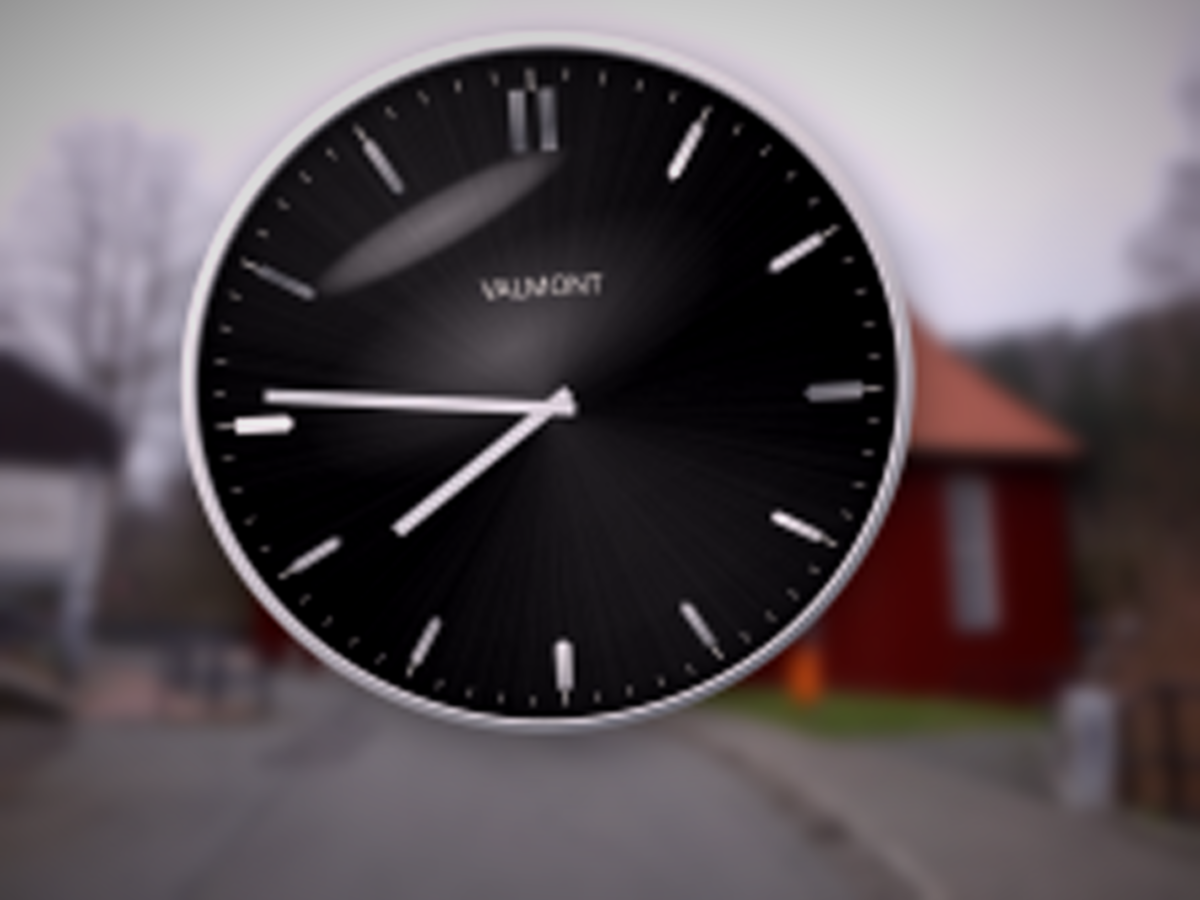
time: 7:46
